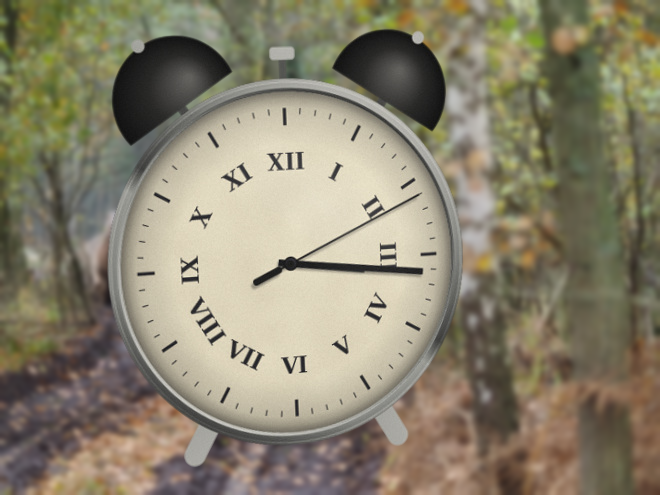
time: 3:16:11
